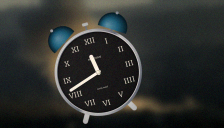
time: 11:42
